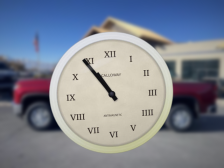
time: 10:54
